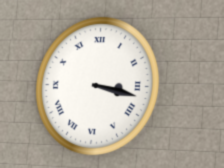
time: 3:17
